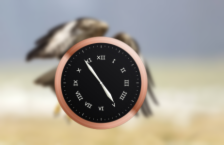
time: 4:54
